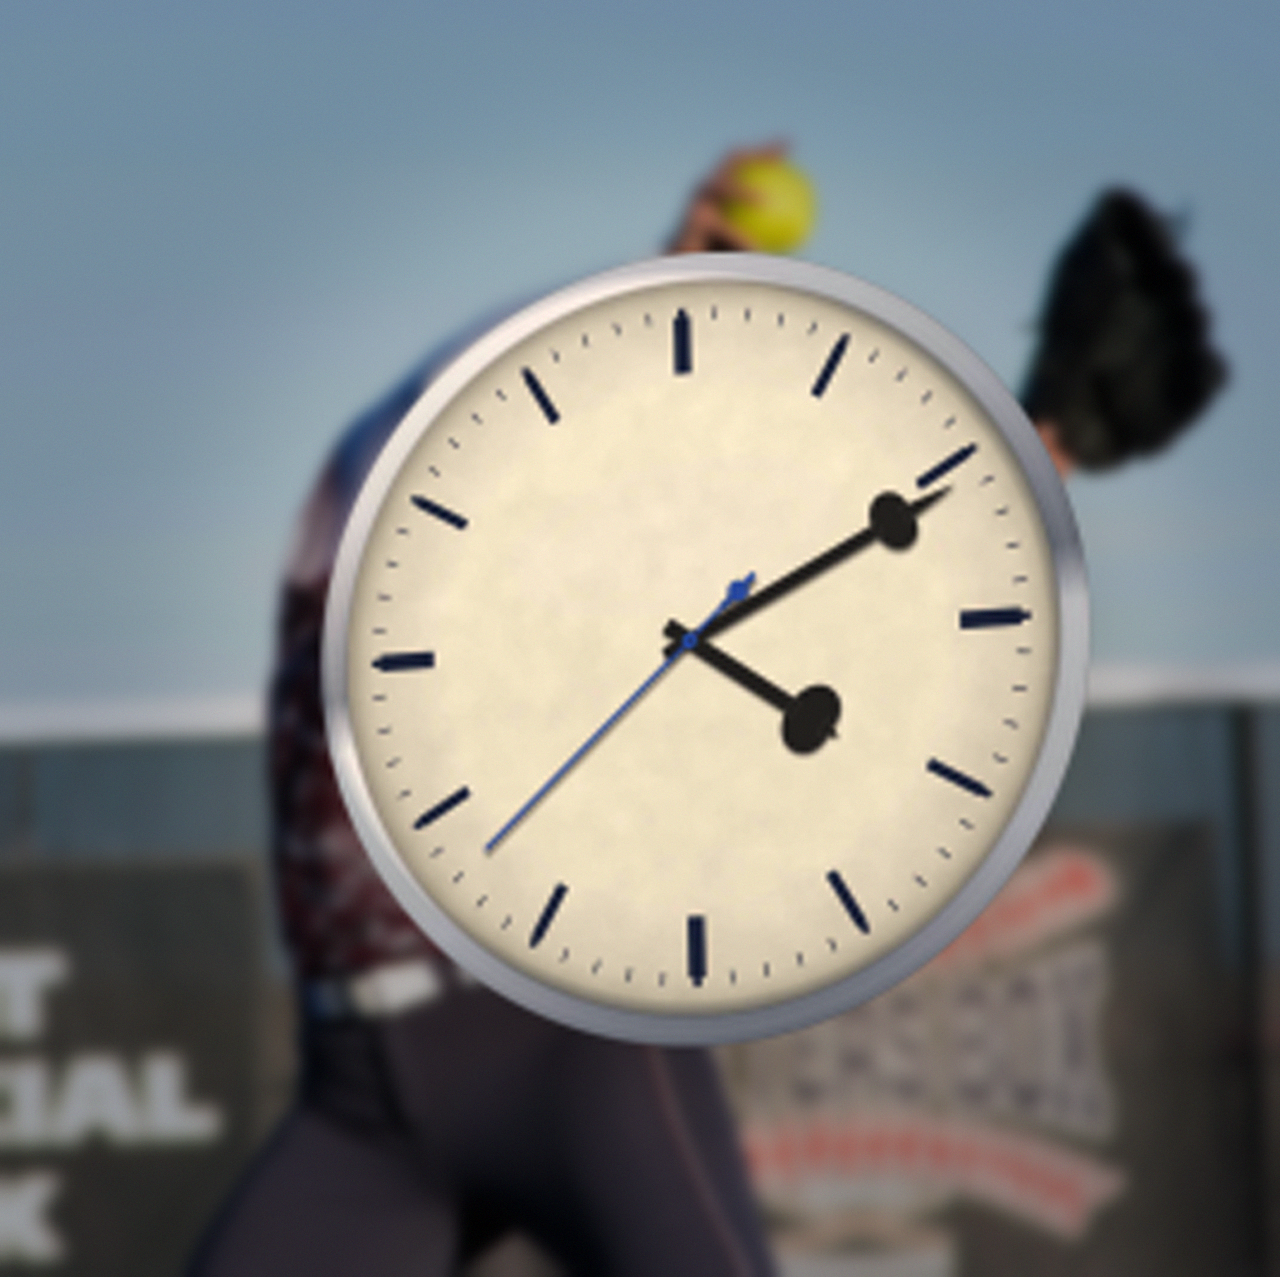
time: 4:10:38
